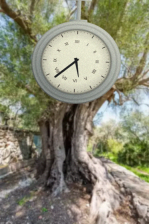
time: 5:38
